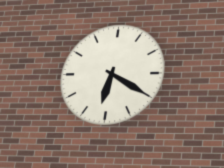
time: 6:20
